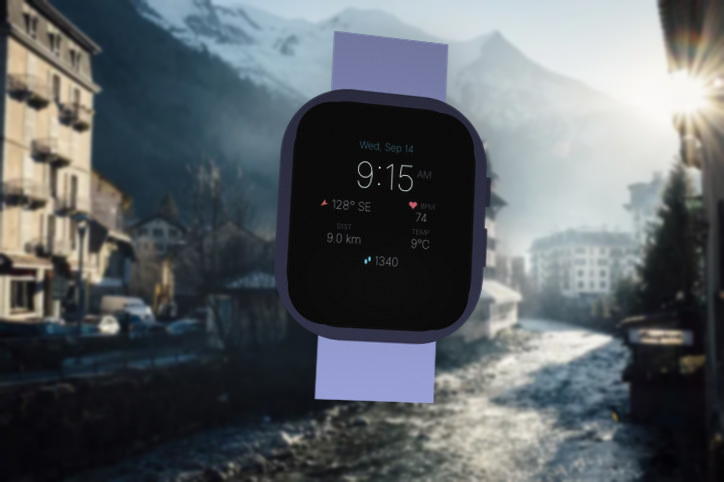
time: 9:15
